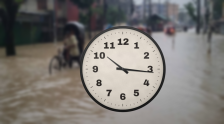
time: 10:16
